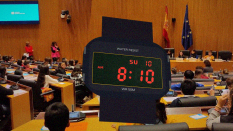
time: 8:10
